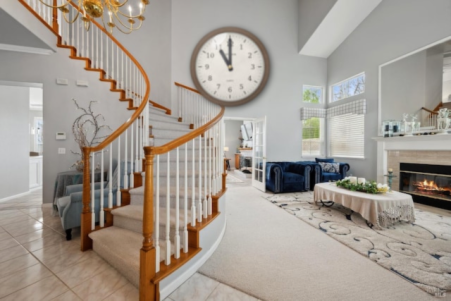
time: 11:00
